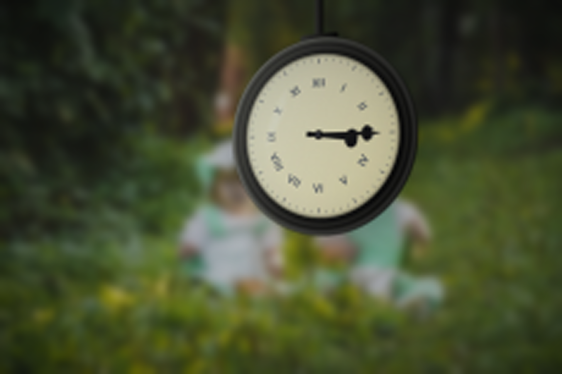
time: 3:15
